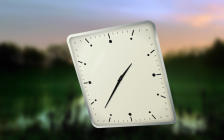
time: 1:37
